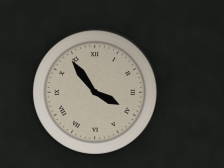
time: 3:54
